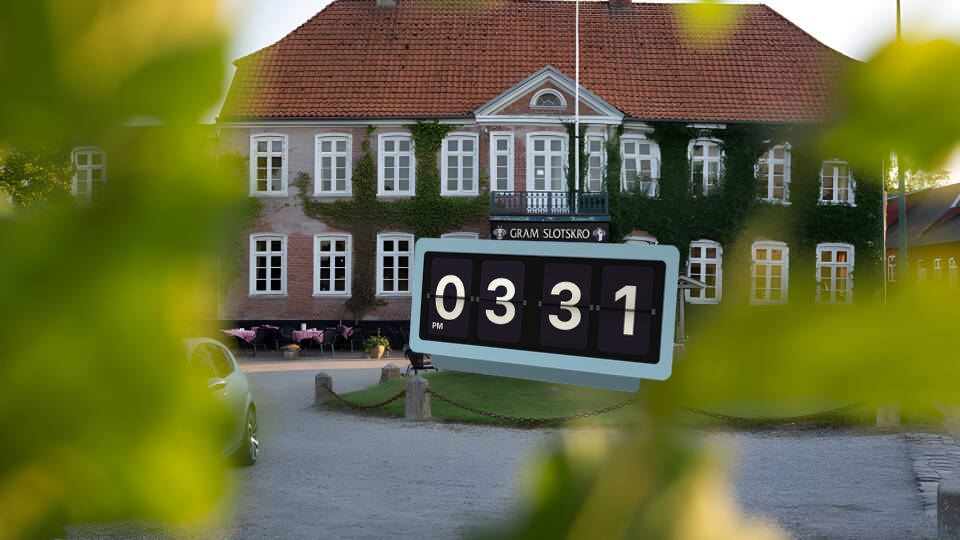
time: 3:31
